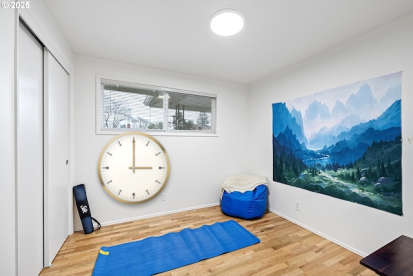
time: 3:00
